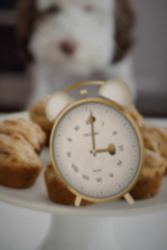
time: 3:01
